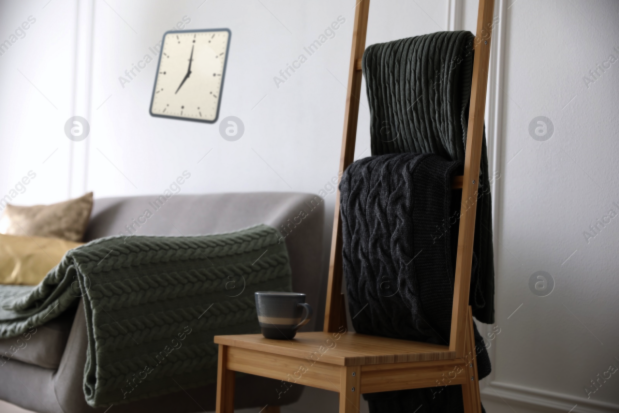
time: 7:00
